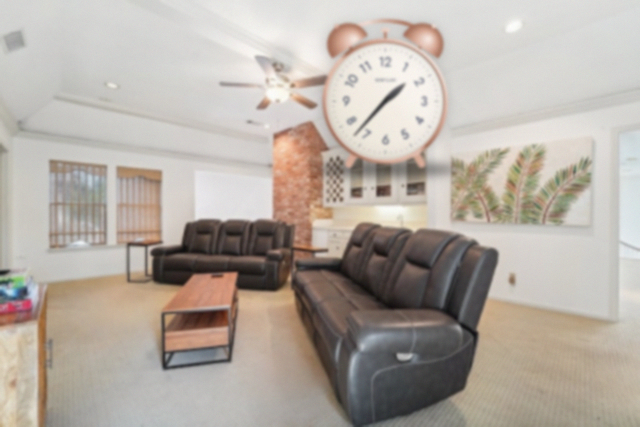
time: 1:37
